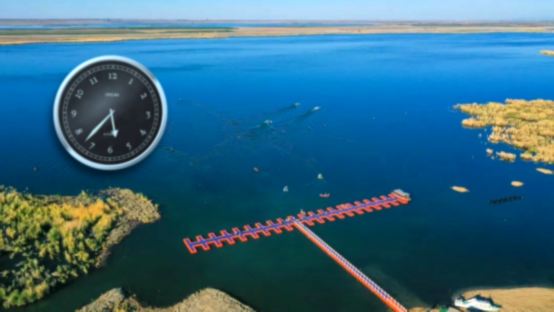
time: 5:37
